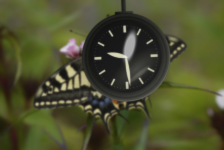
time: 9:29
